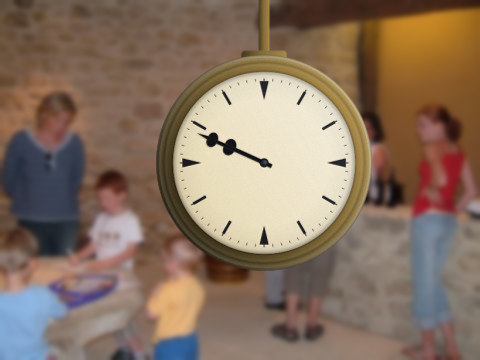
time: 9:49
